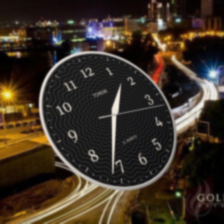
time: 1:36:17
